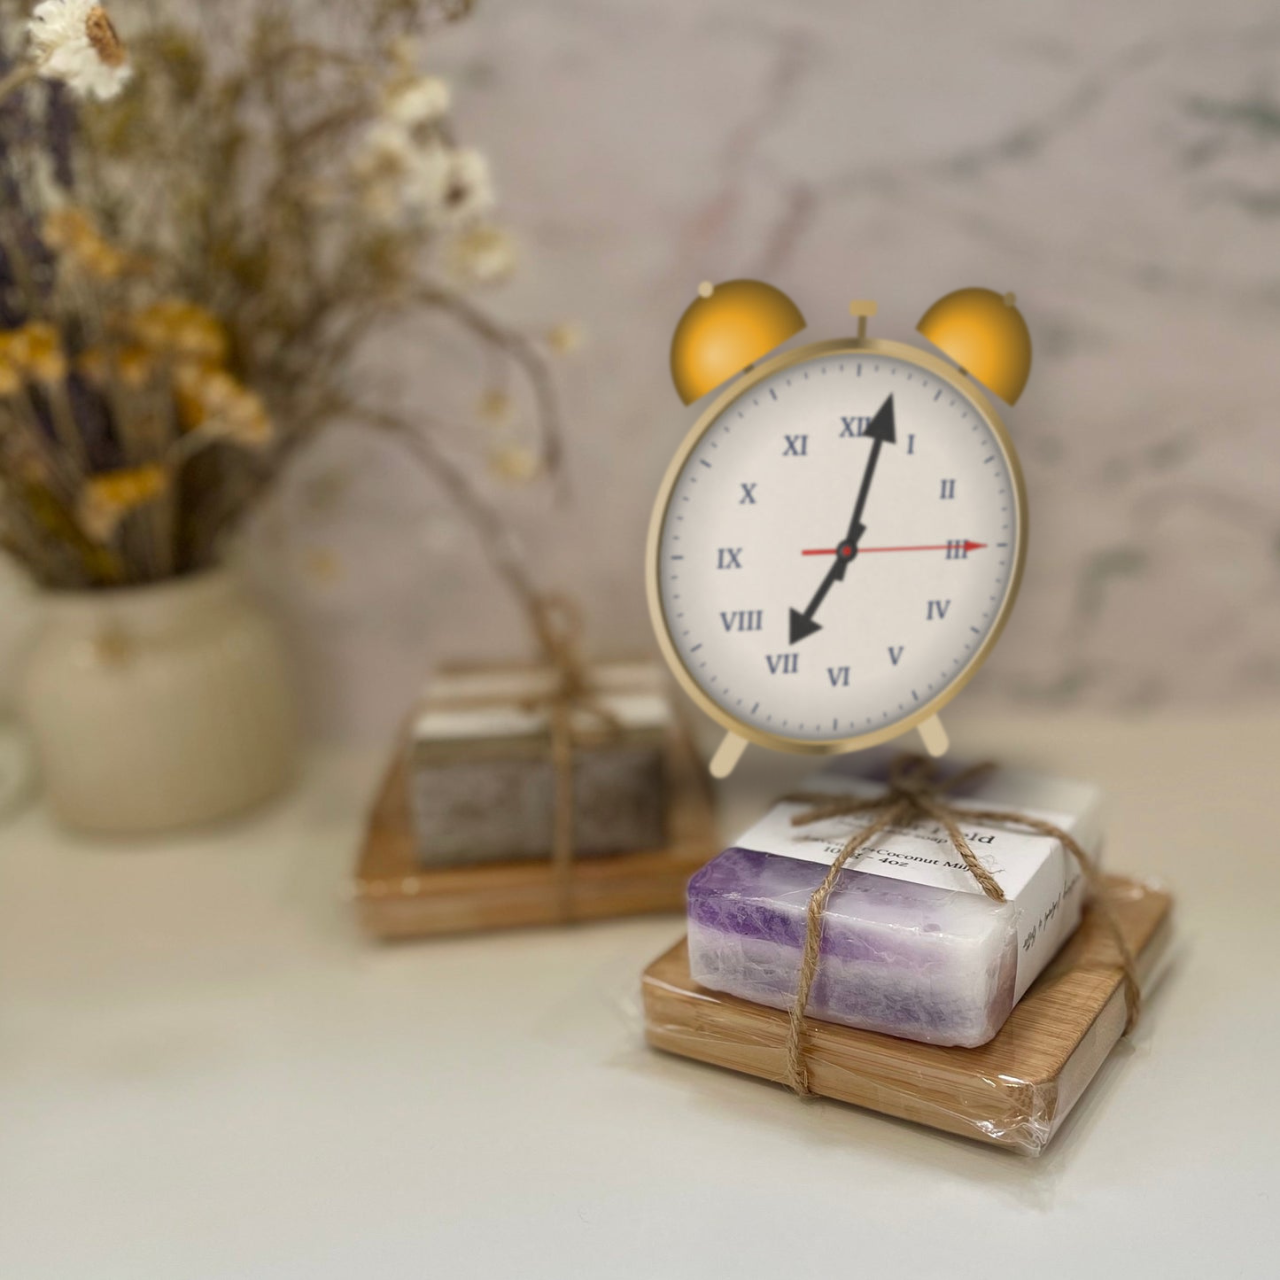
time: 7:02:15
